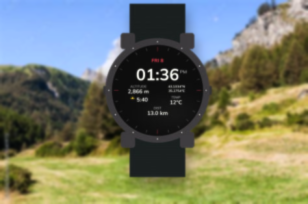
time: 1:36
